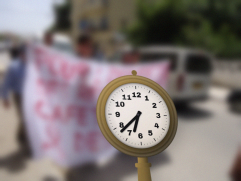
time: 6:38
